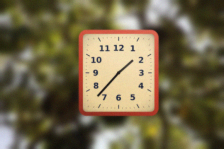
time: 1:37
